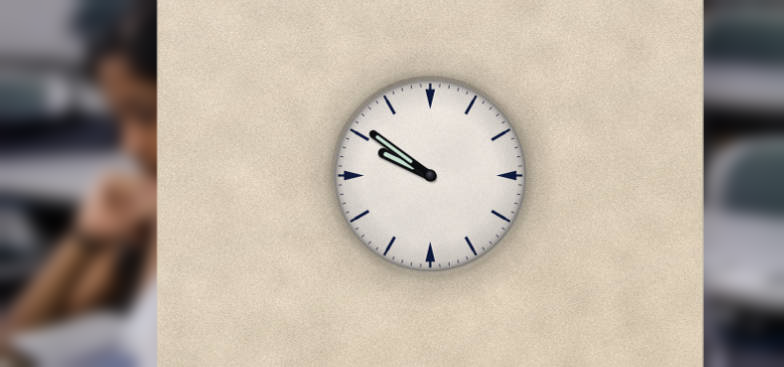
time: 9:51
